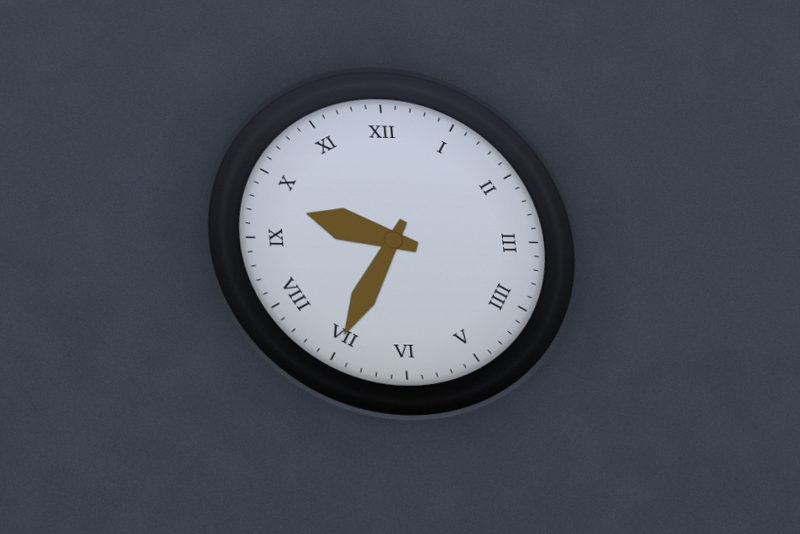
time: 9:35
